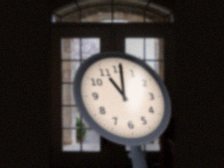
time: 11:01
